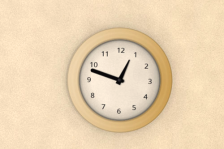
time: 12:48
